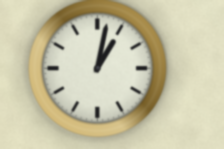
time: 1:02
